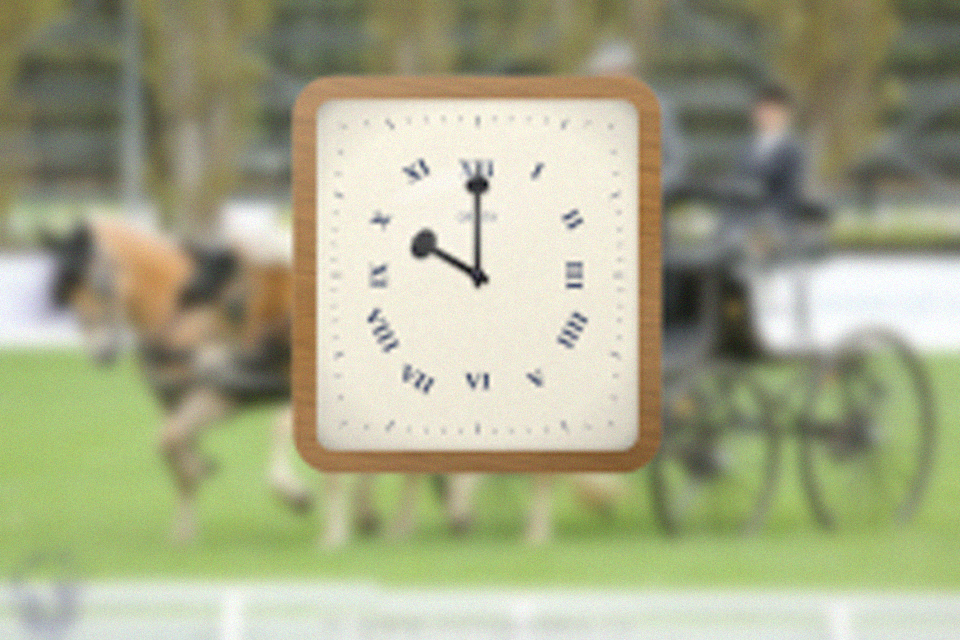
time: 10:00
